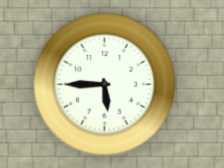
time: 5:45
